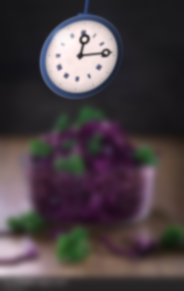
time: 12:14
